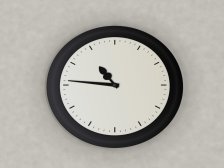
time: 10:46
